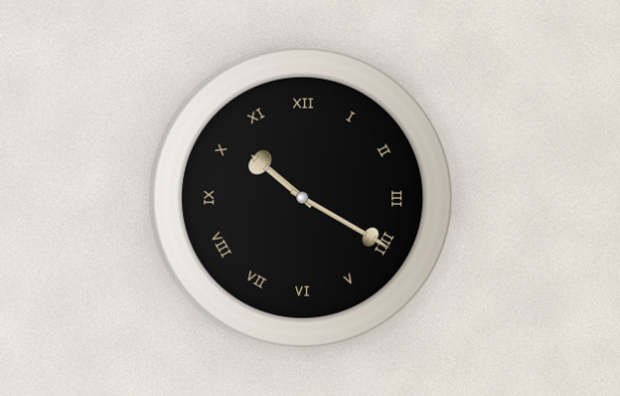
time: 10:20
